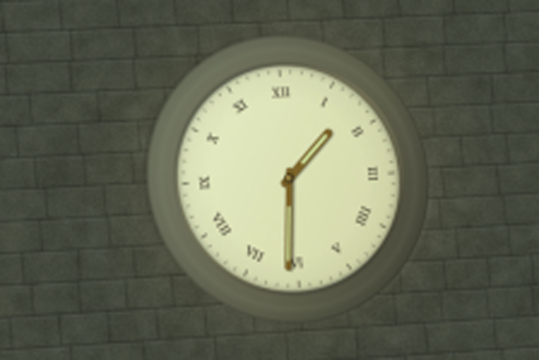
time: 1:31
